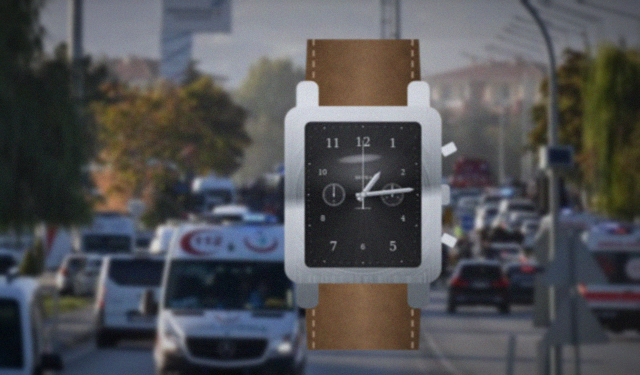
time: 1:14
